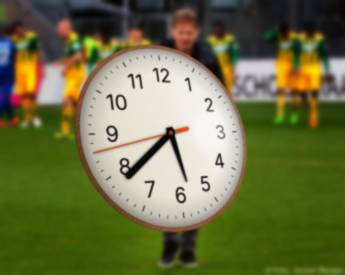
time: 5:38:43
